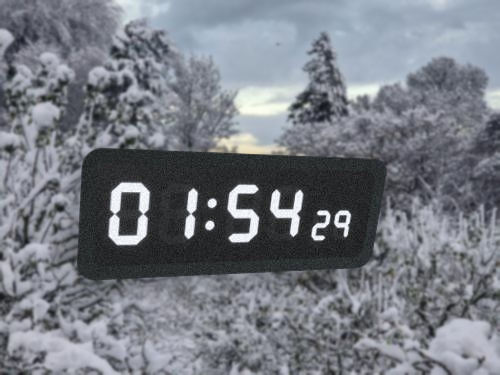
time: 1:54:29
